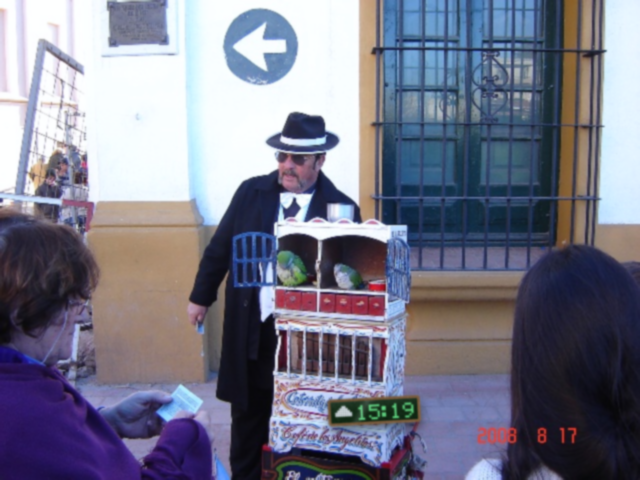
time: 15:19
